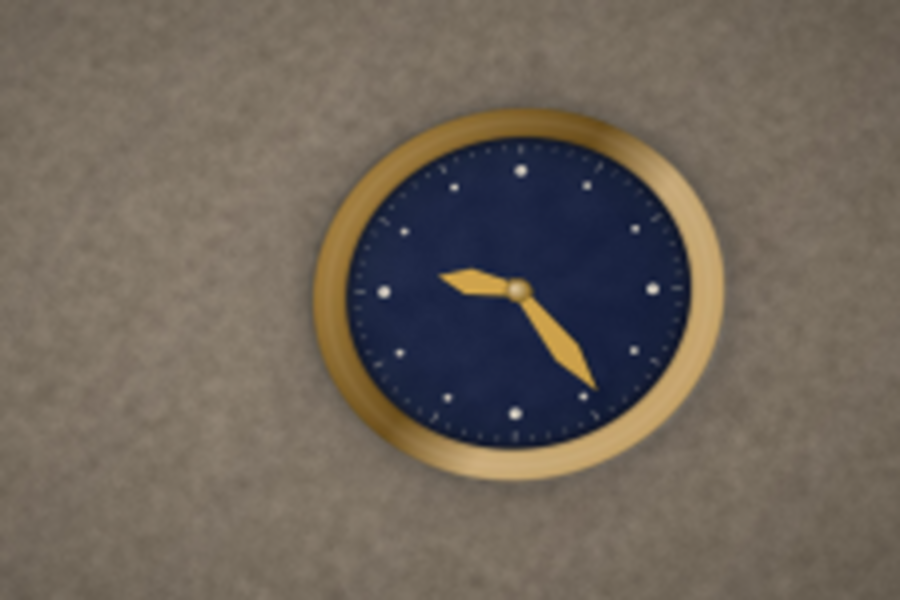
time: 9:24
